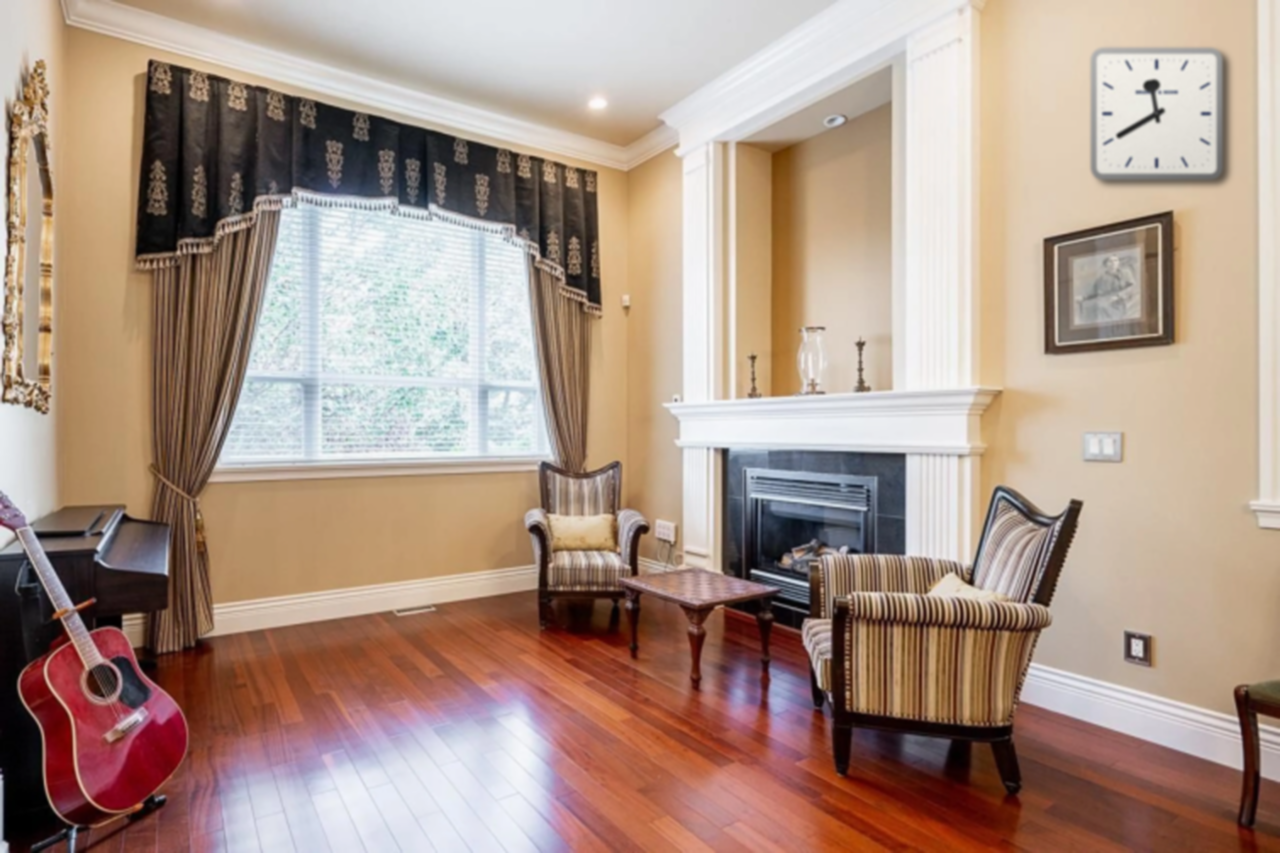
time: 11:40
